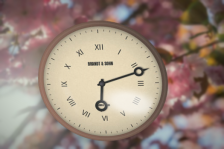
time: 6:12
